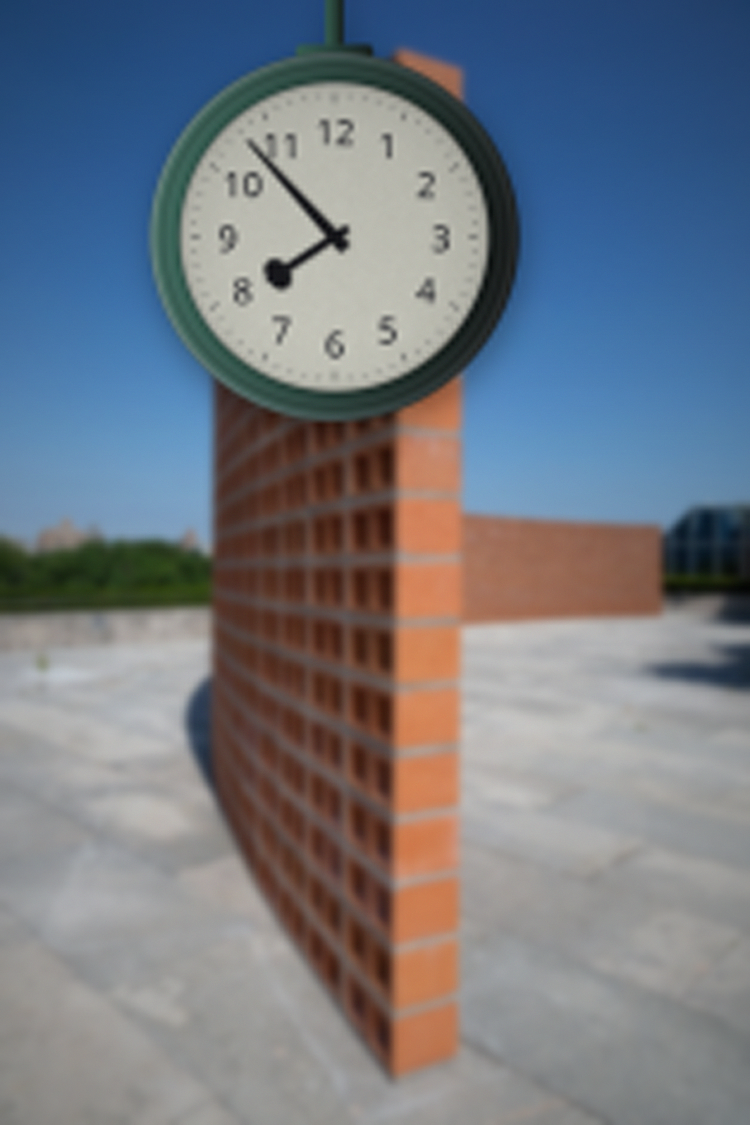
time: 7:53
